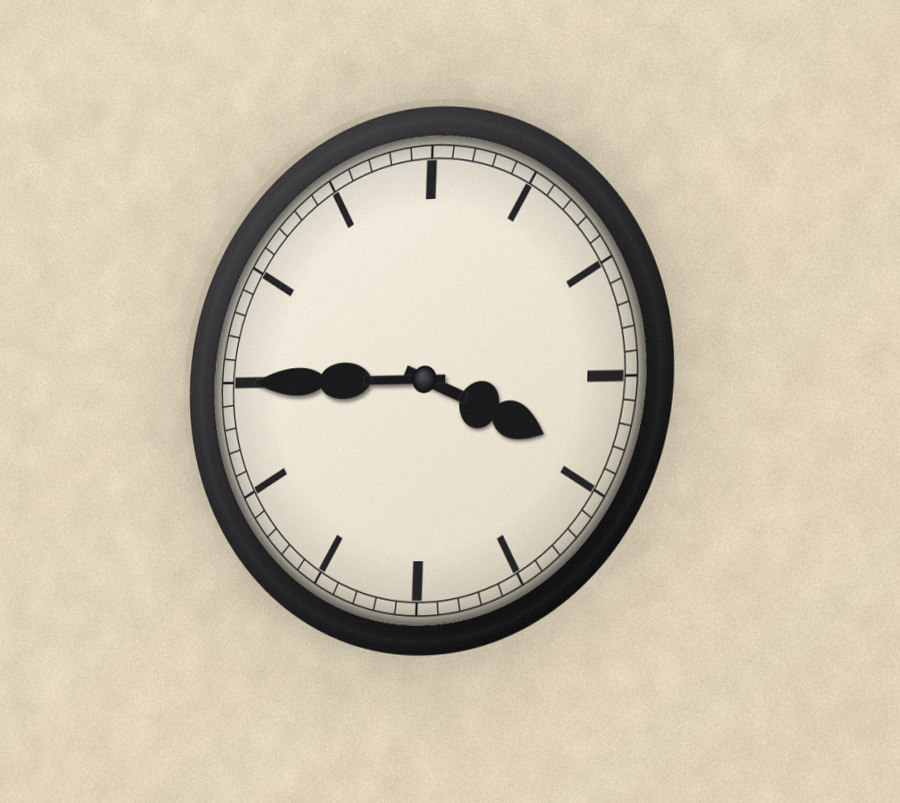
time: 3:45
